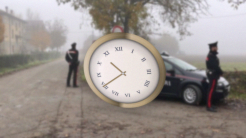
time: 10:40
